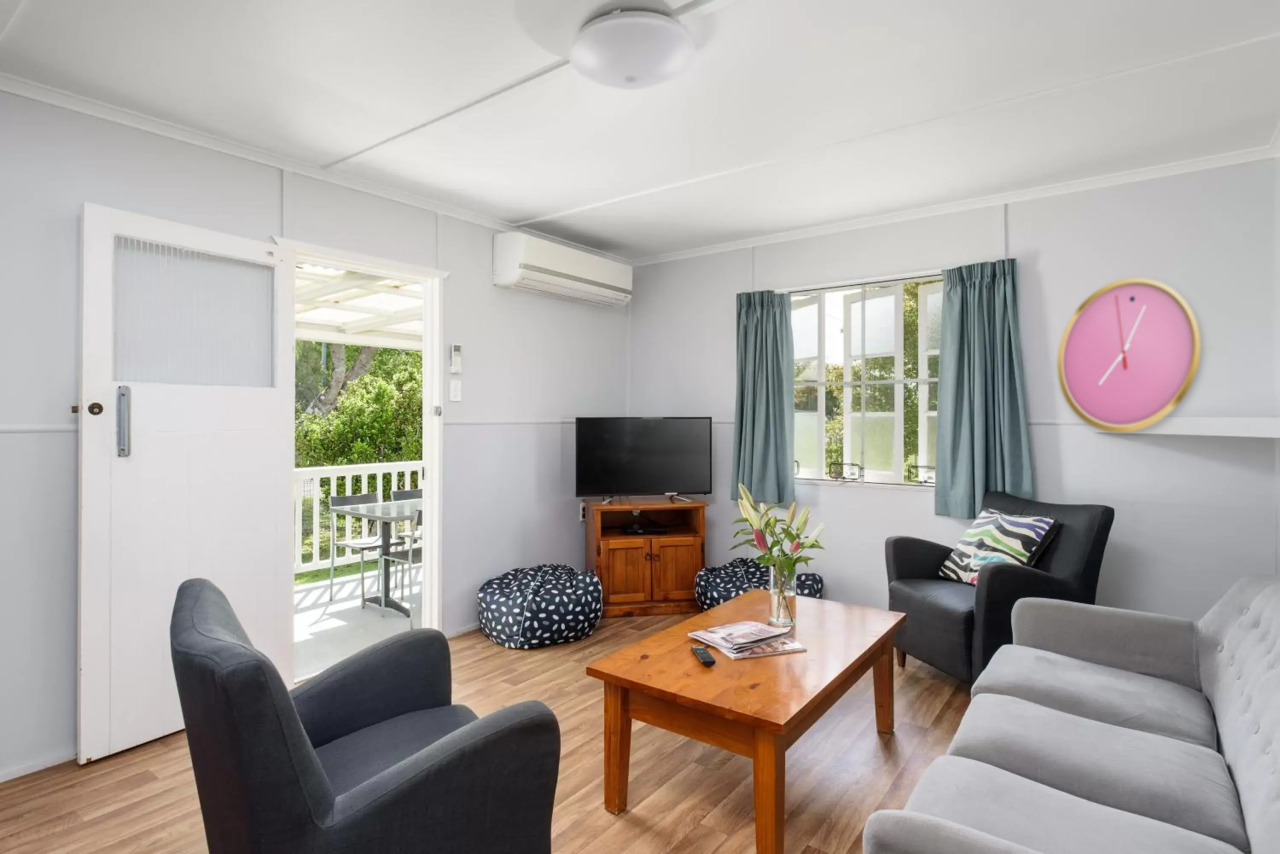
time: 7:02:57
